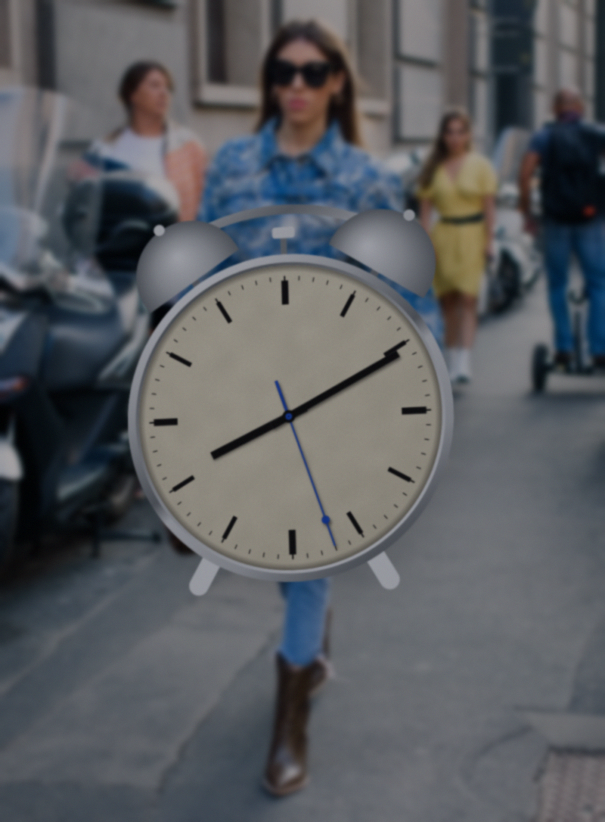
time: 8:10:27
